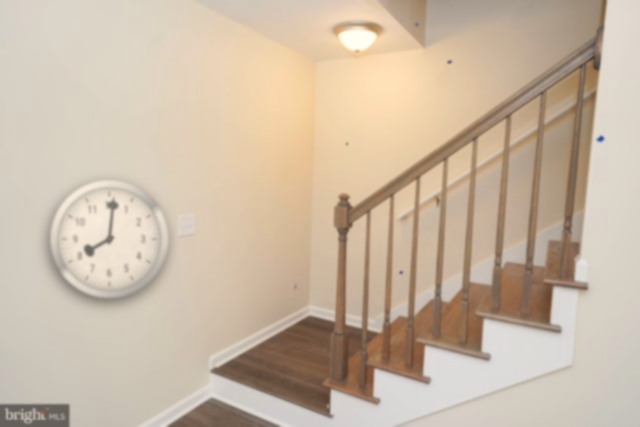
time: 8:01
